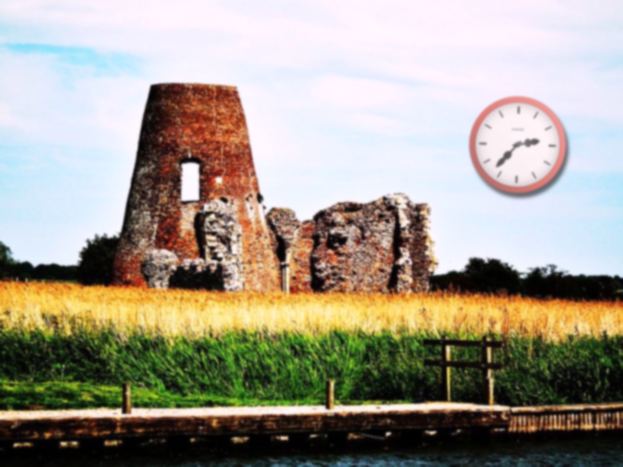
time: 2:37
